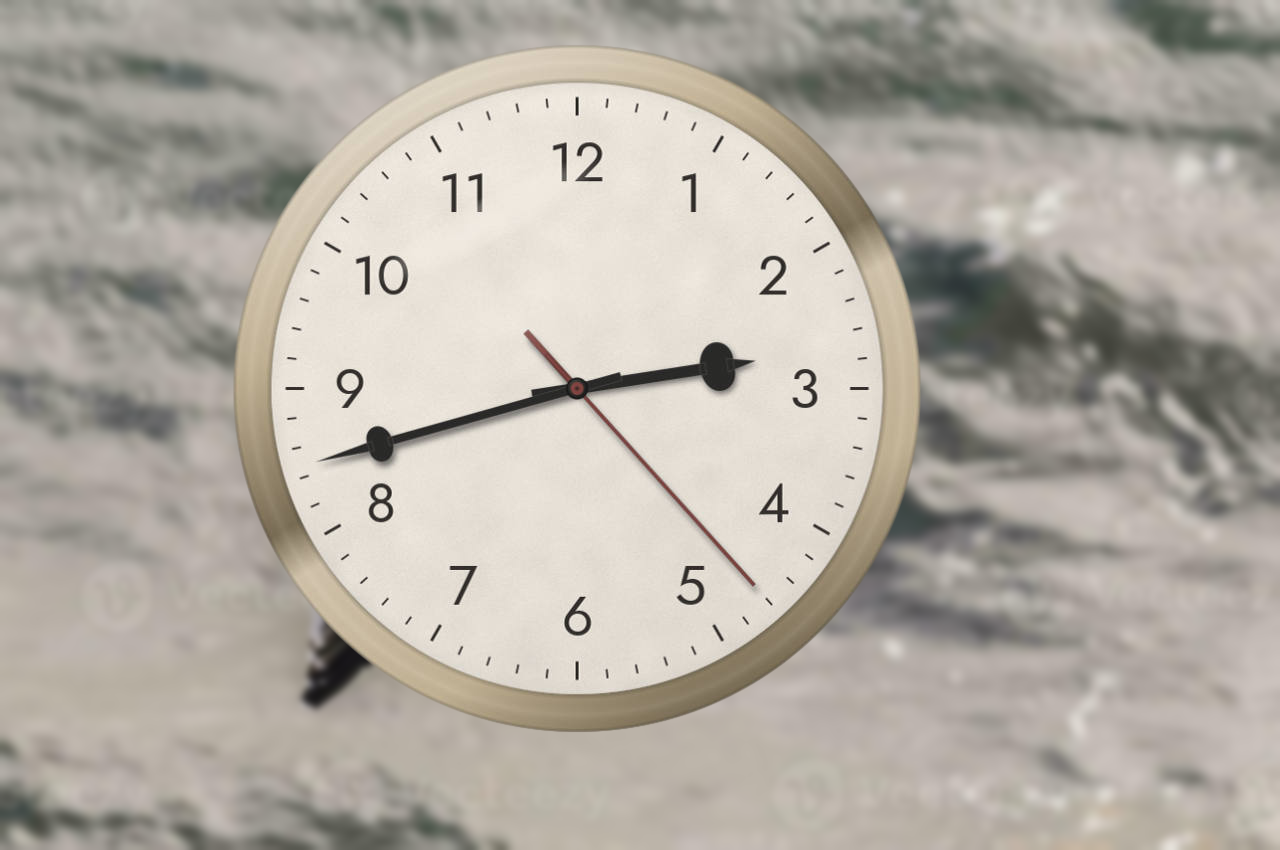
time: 2:42:23
